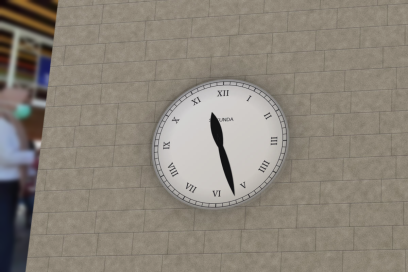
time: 11:27
